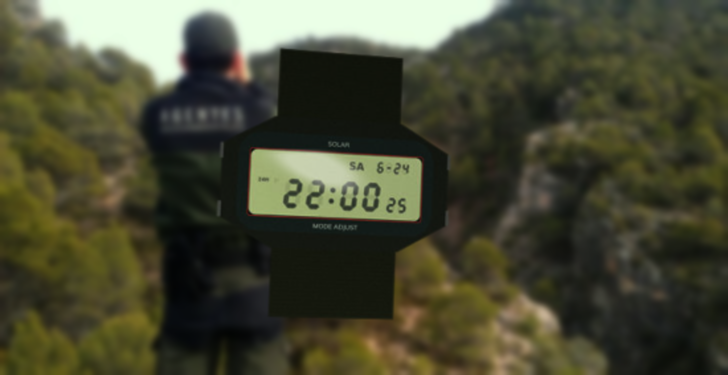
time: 22:00:25
